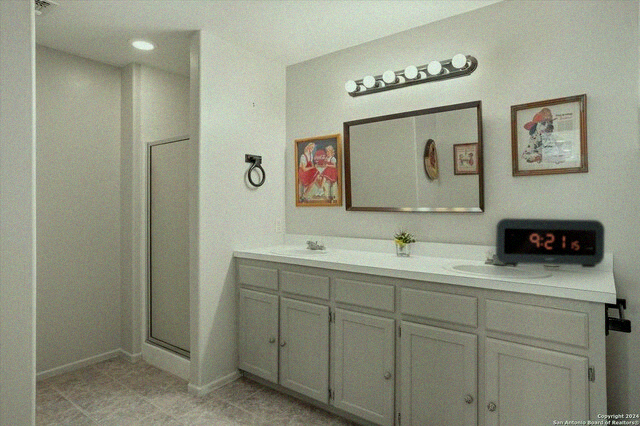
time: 9:21
